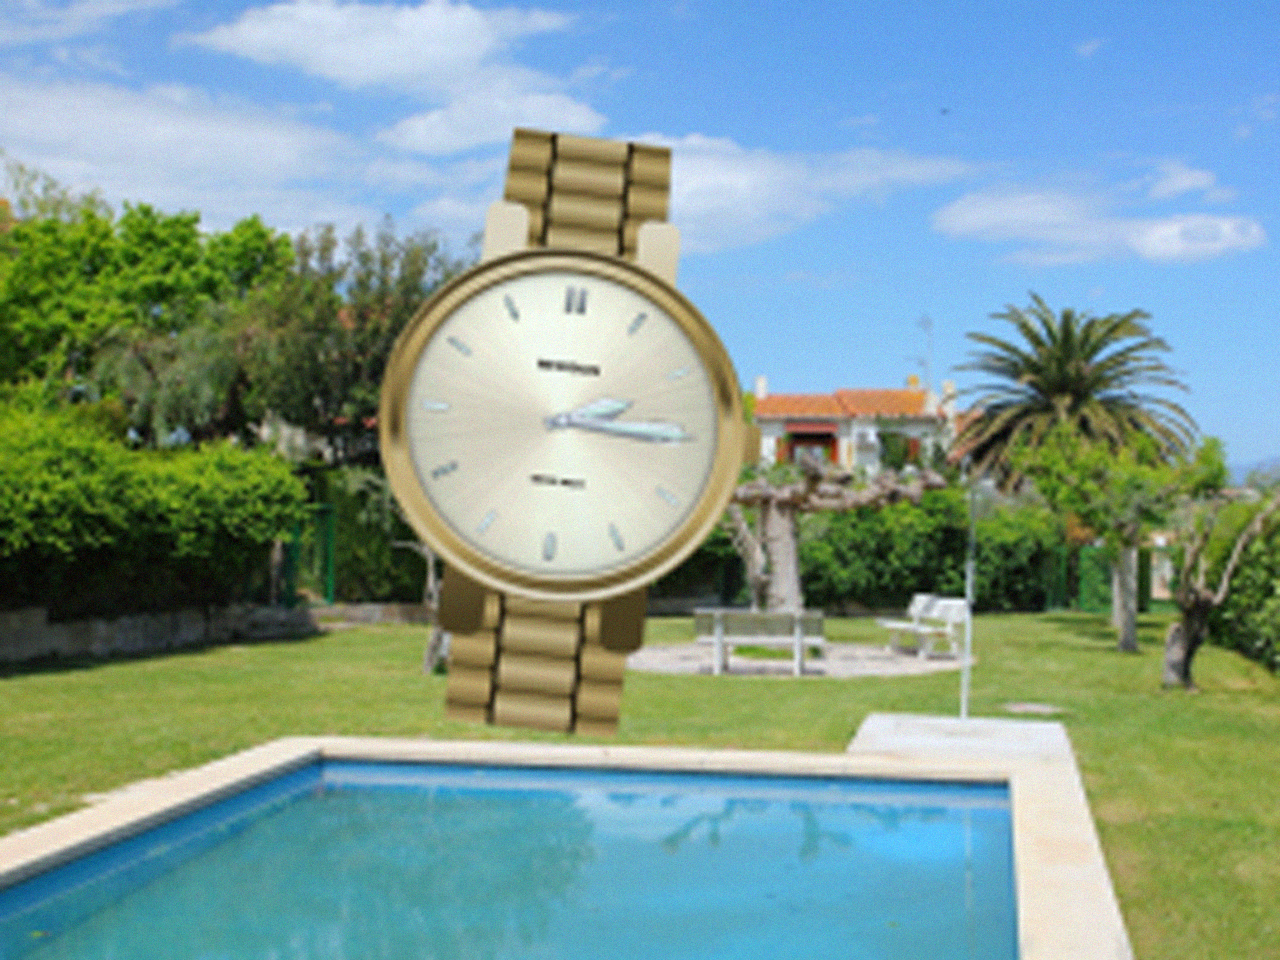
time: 2:15
